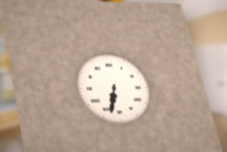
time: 6:33
